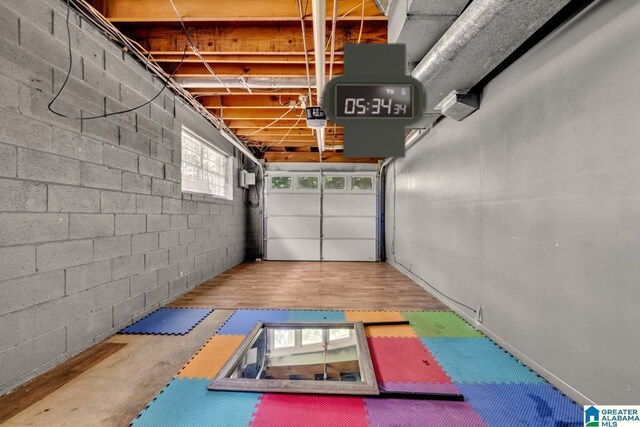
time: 5:34
